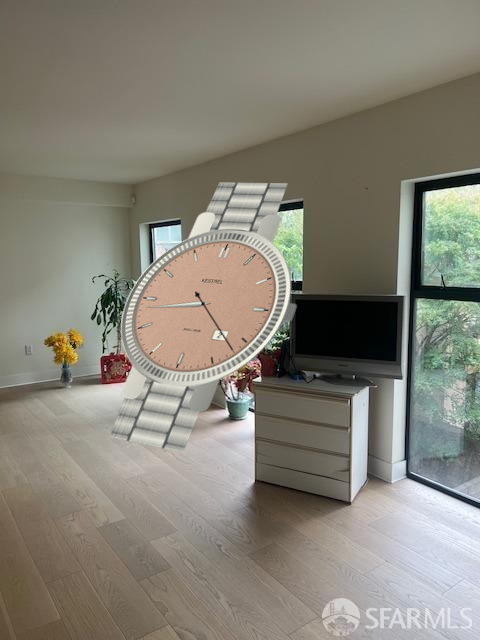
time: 8:43:22
